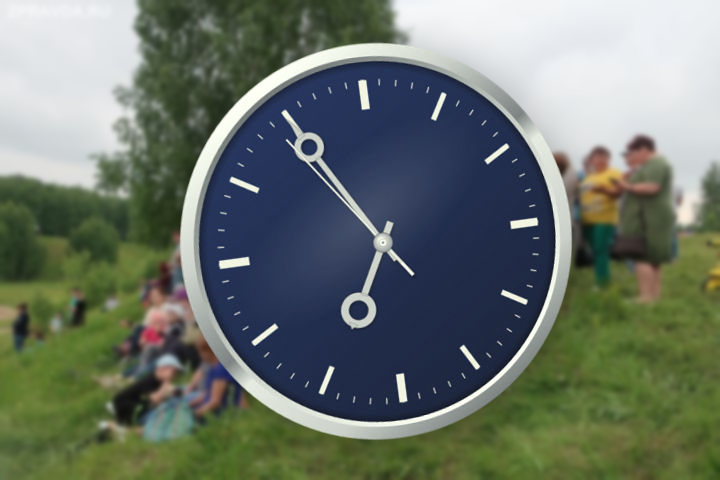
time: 6:54:54
